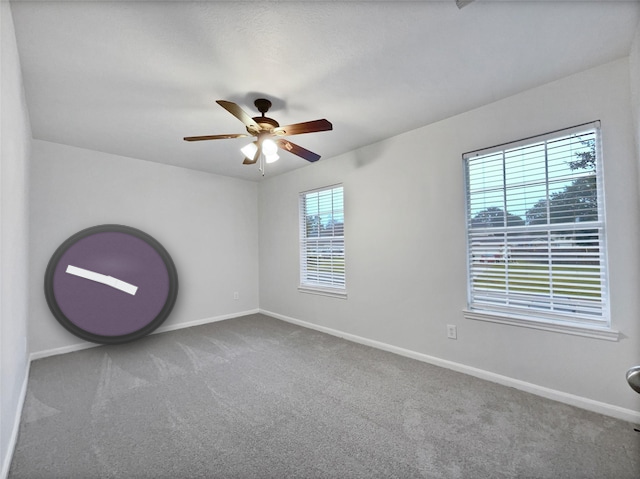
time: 3:48
